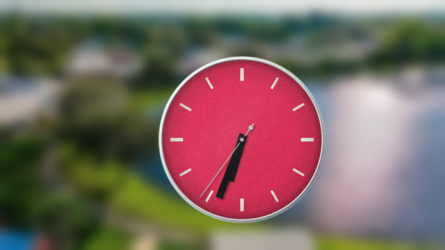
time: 6:33:36
